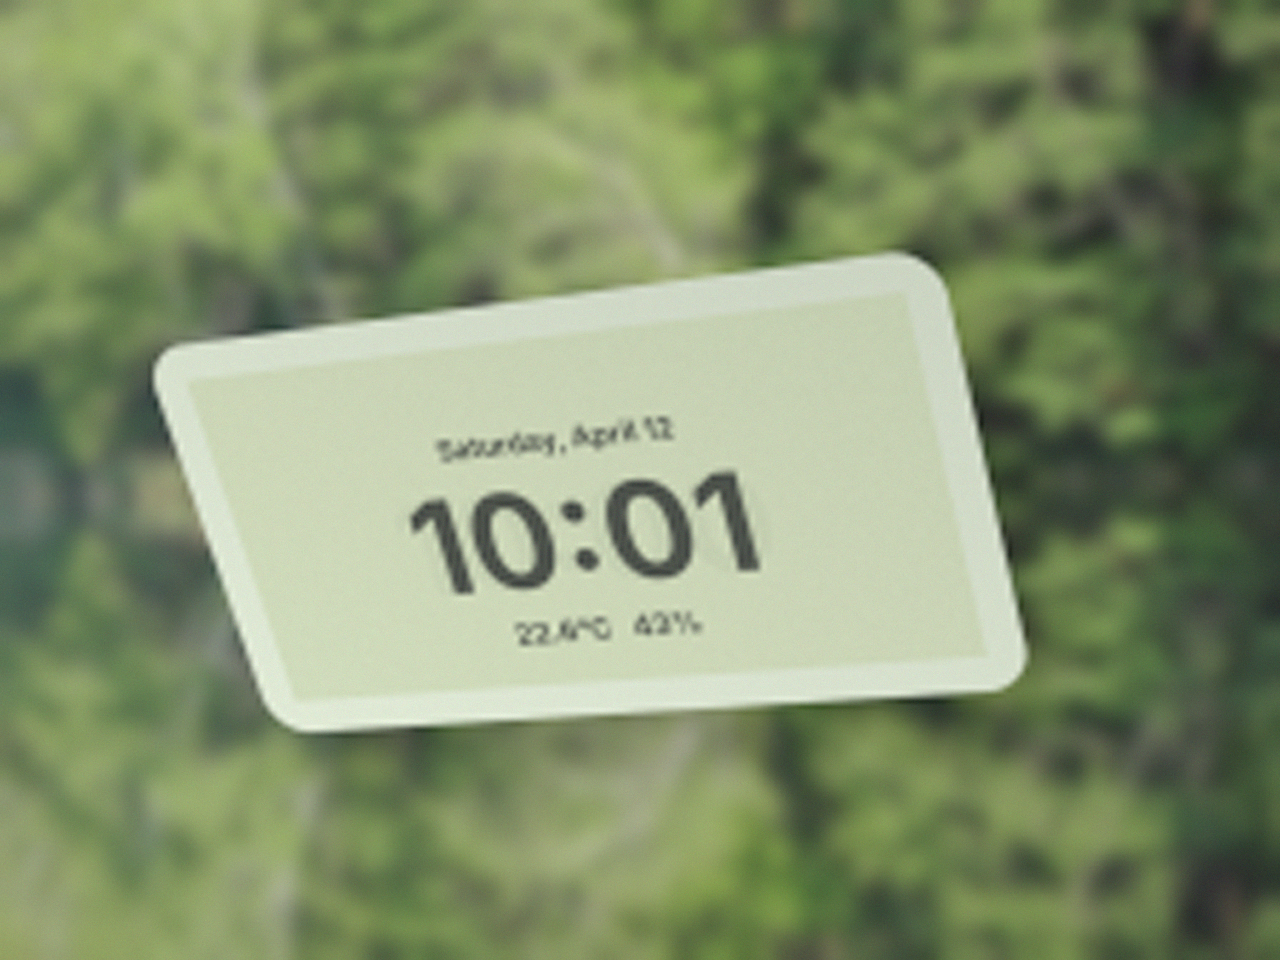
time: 10:01
